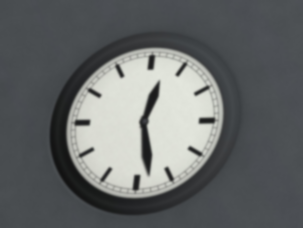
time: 12:28
